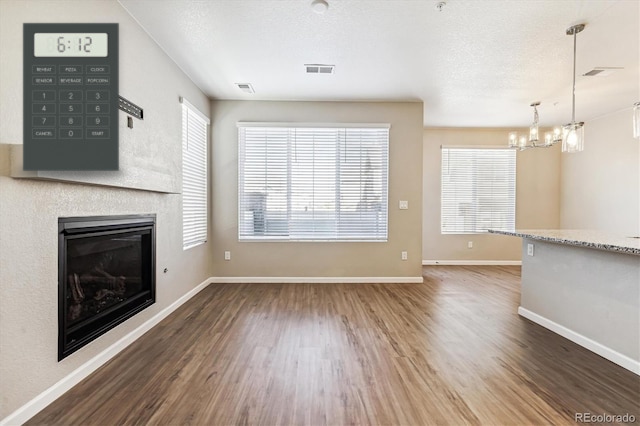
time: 6:12
